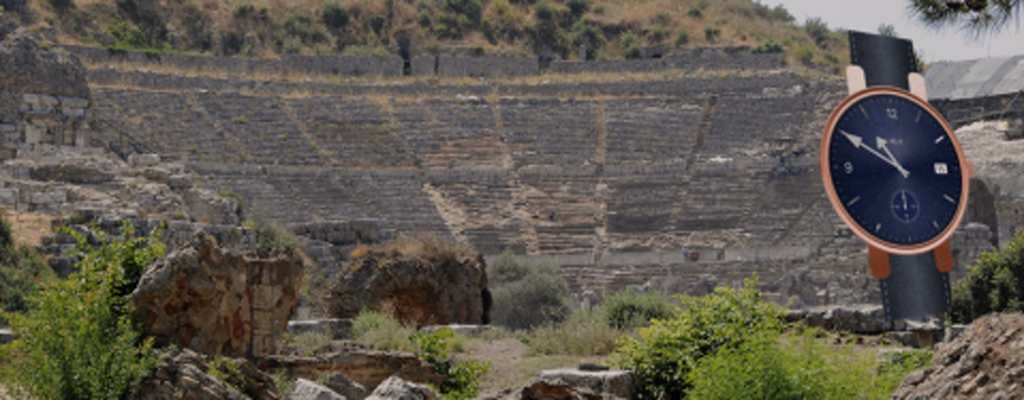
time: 10:50
